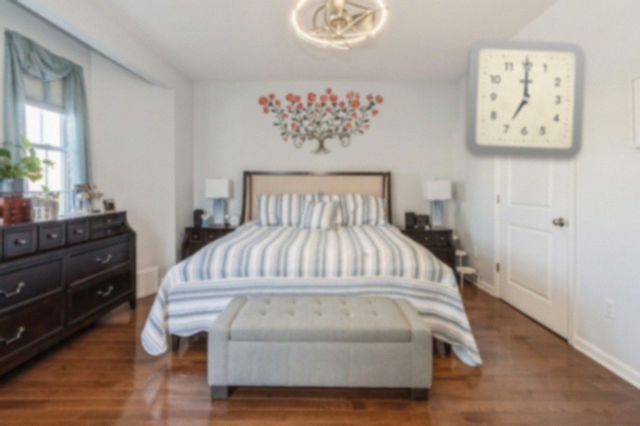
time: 7:00
